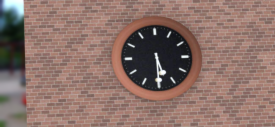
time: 5:30
